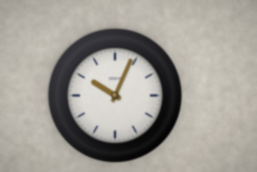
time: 10:04
